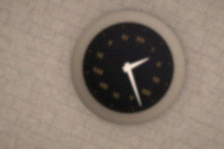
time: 1:23
